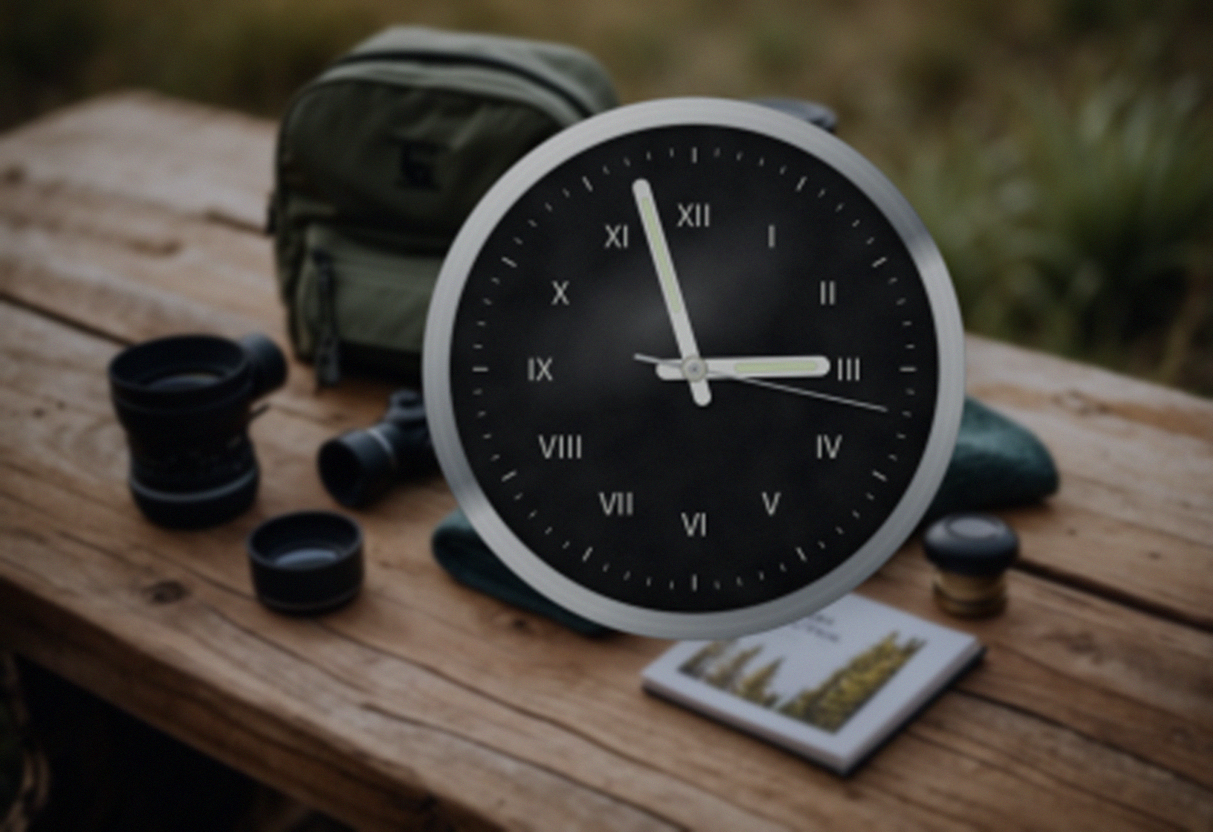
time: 2:57:17
